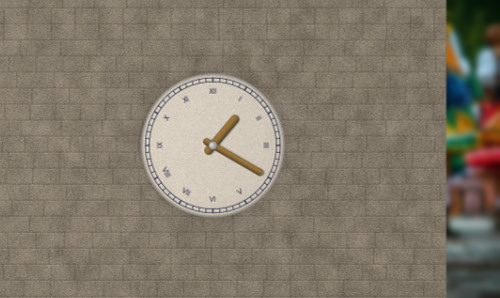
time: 1:20
